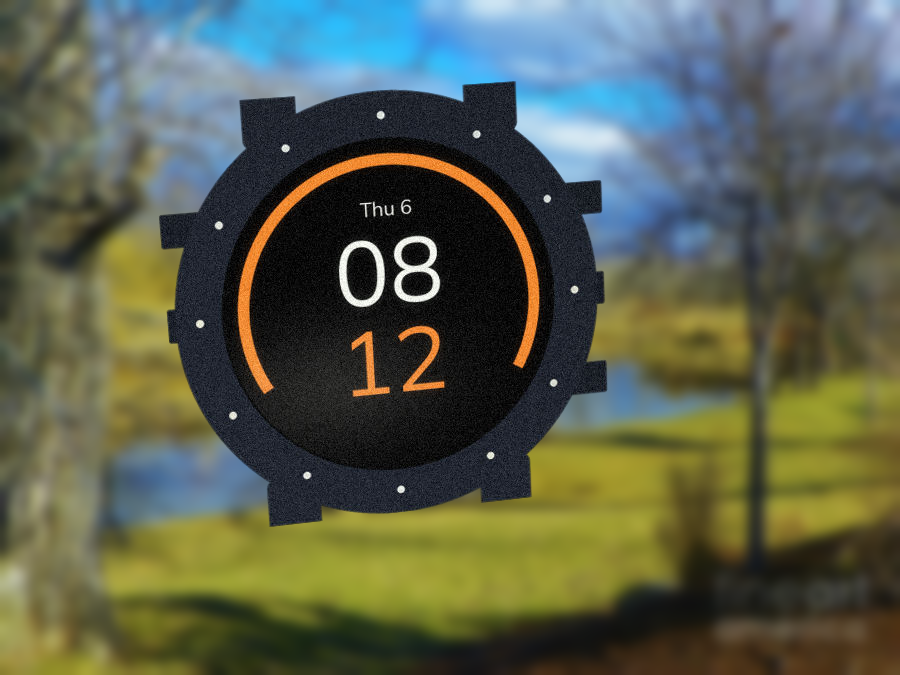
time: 8:12
